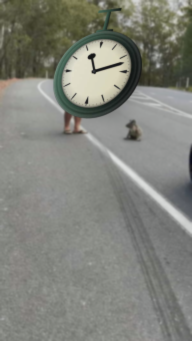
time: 11:12
